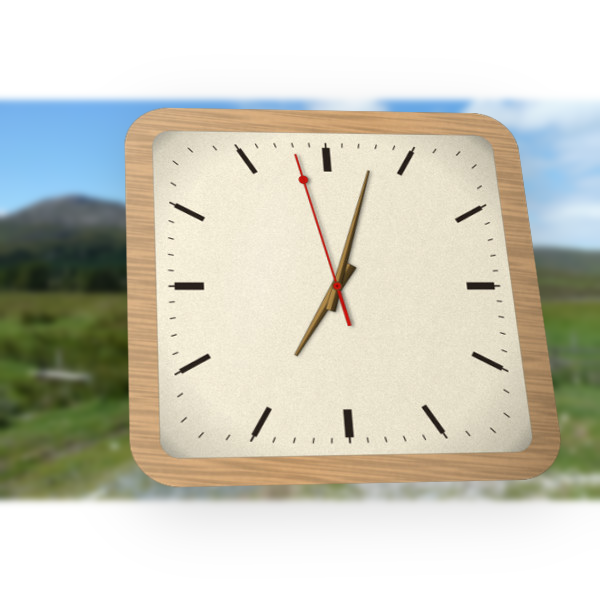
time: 7:02:58
